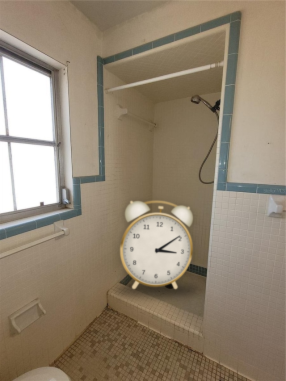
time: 3:09
